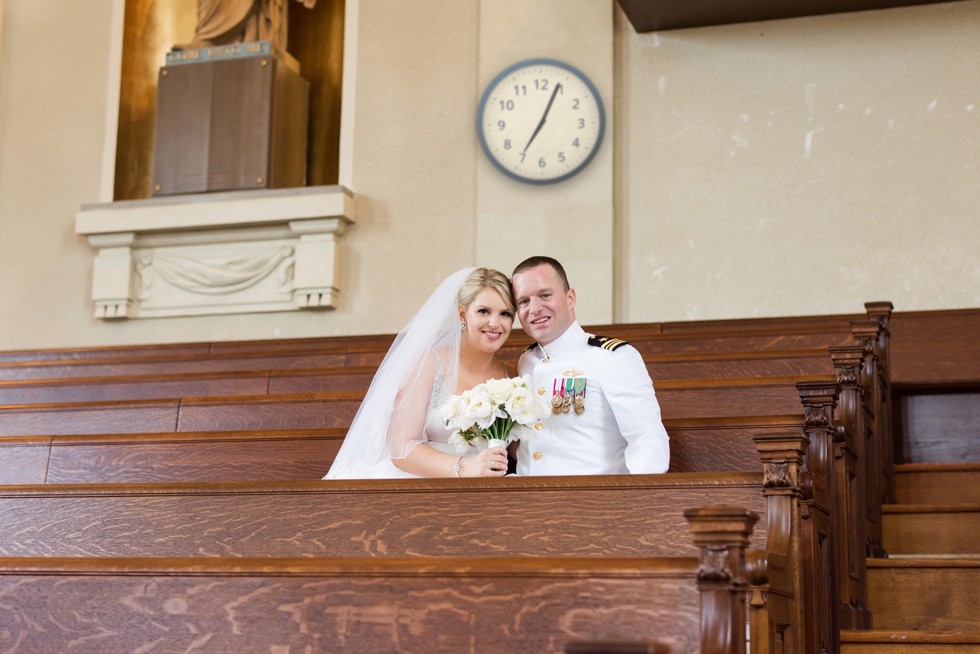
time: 7:04
